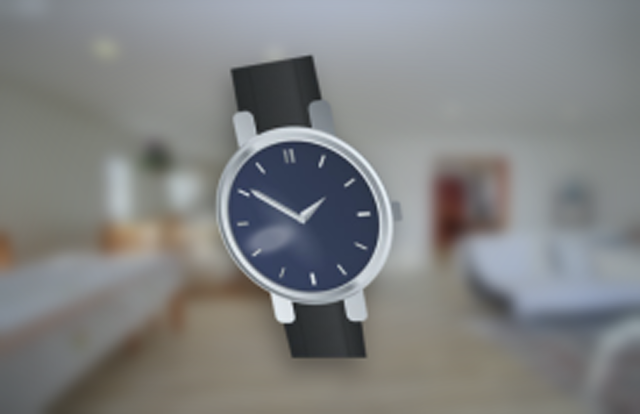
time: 1:51
